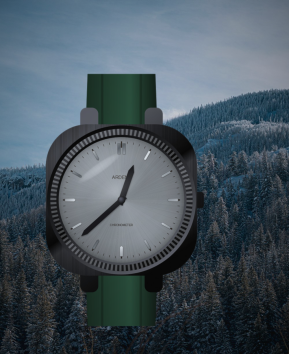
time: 12:38
